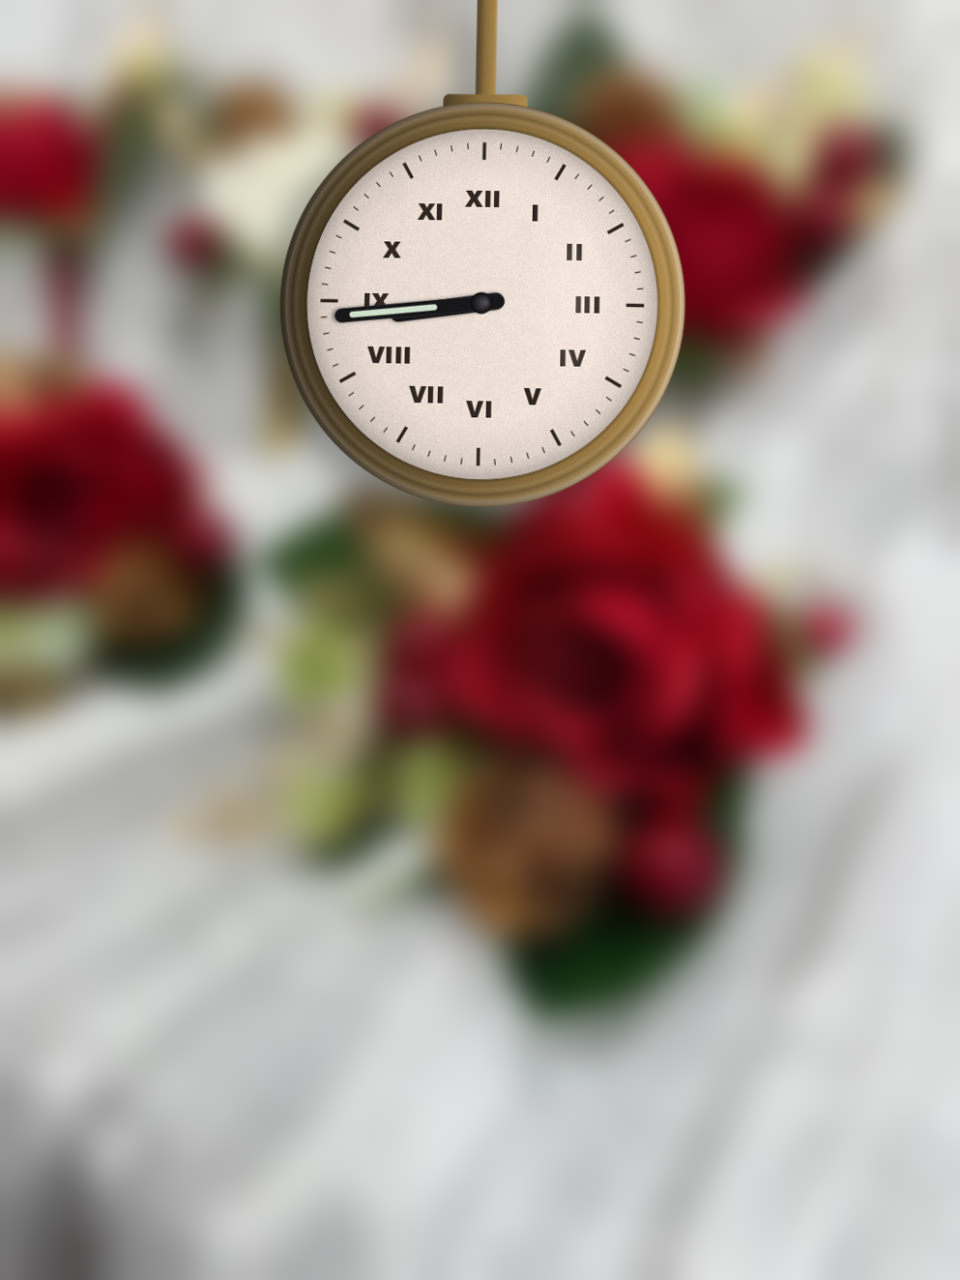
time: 8:44
